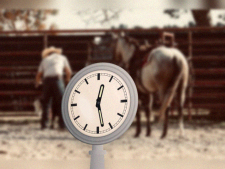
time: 12:28
